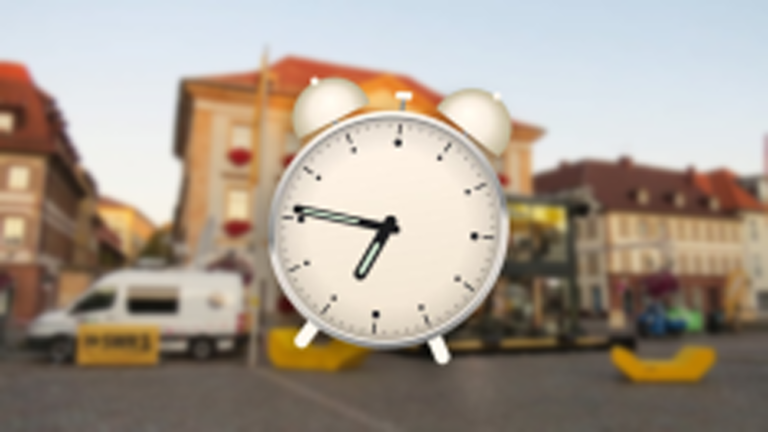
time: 6:46
